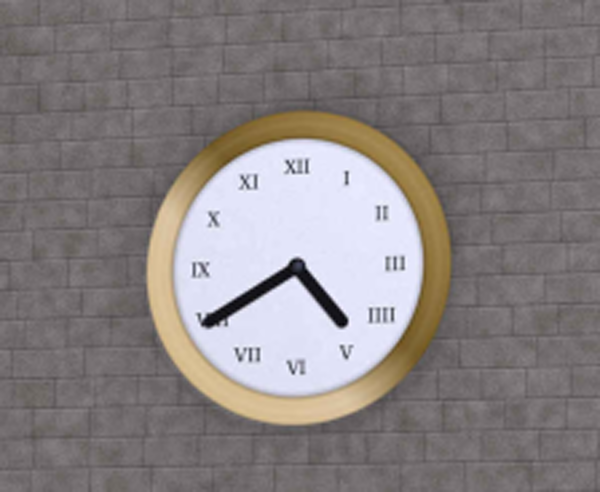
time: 4:40
